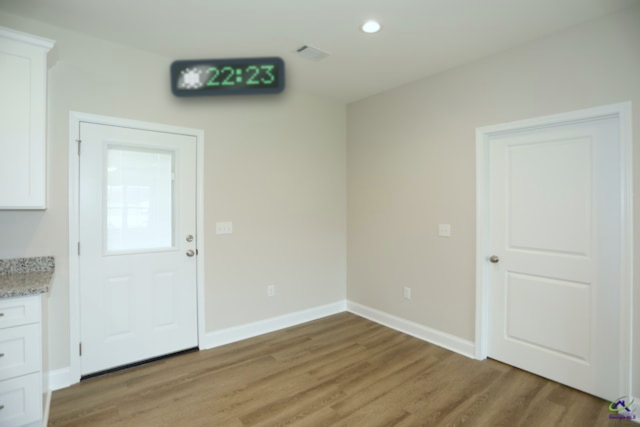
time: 22:23
